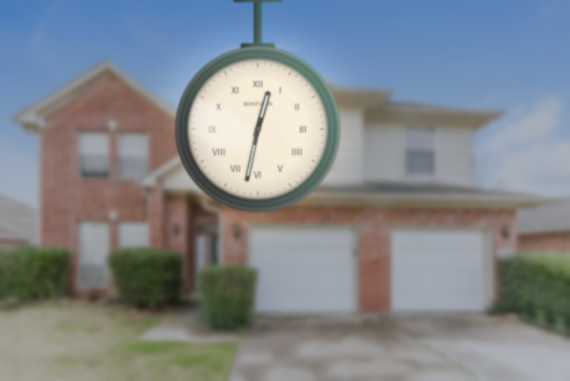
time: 12:32
